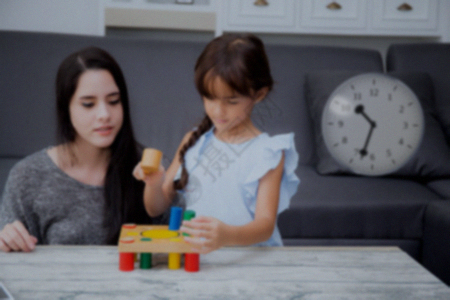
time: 10:33
